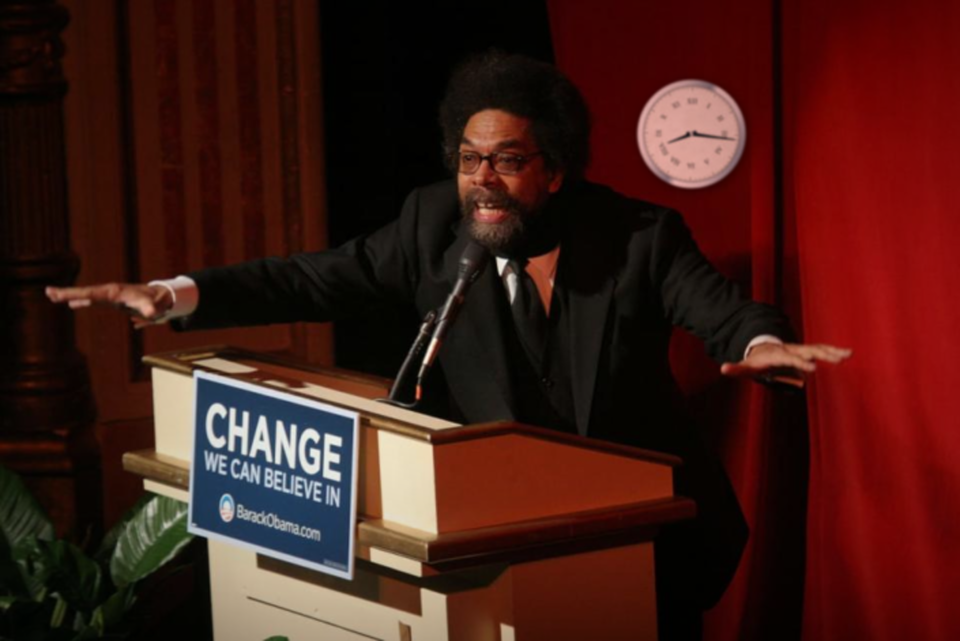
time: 8:16
